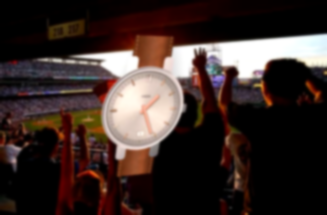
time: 1:26
